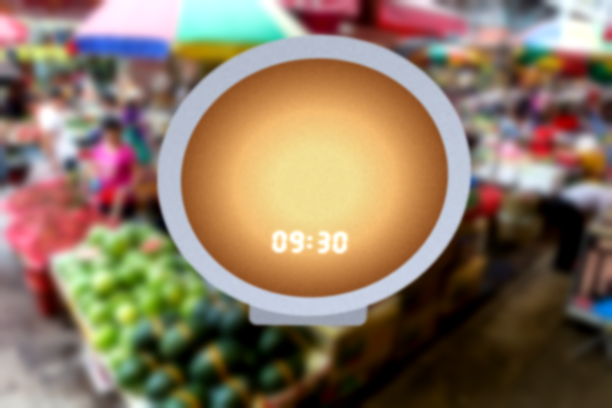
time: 9:30
